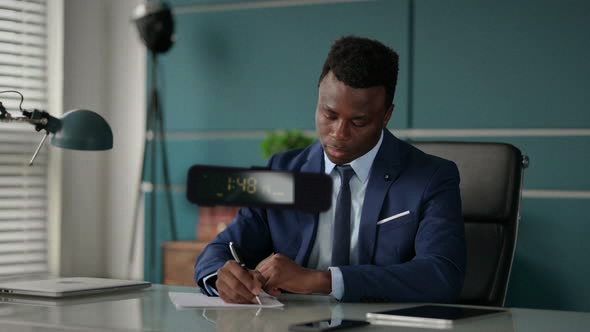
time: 1:48
